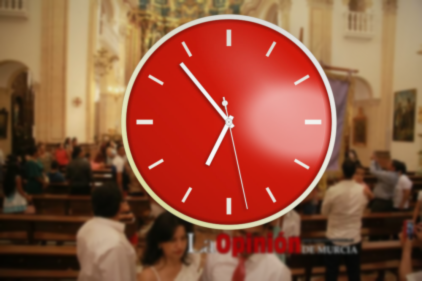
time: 6:53:28
